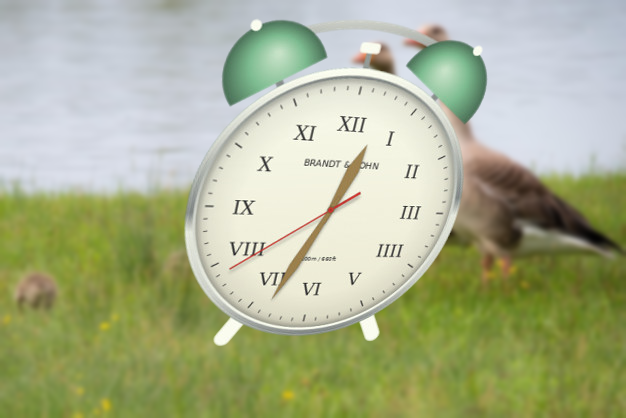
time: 12:33:39
